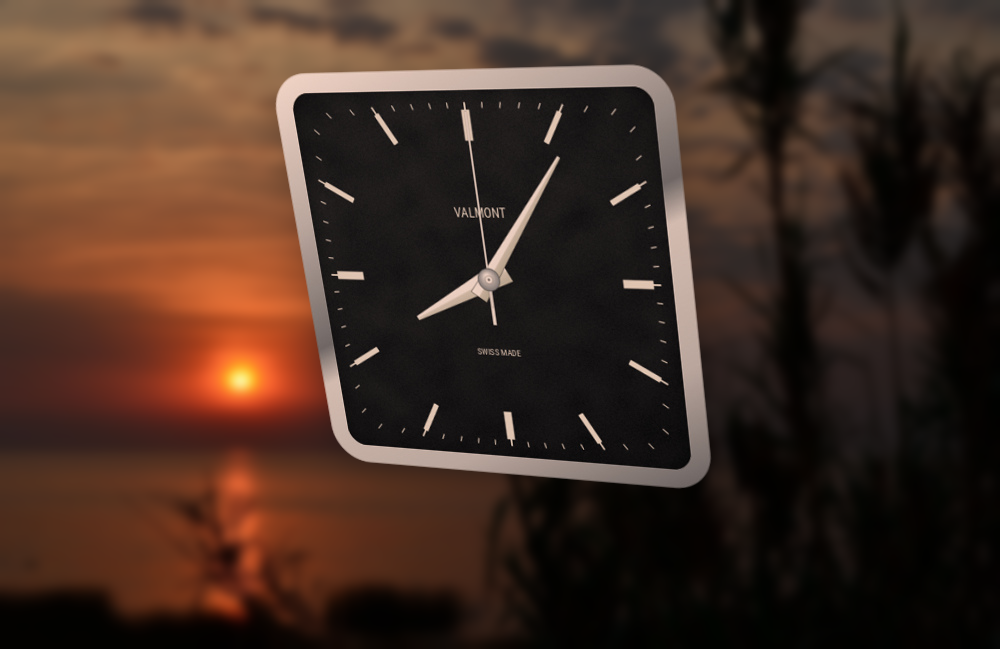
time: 8:06:00
